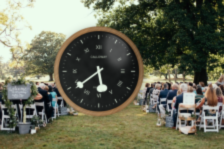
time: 5:39
